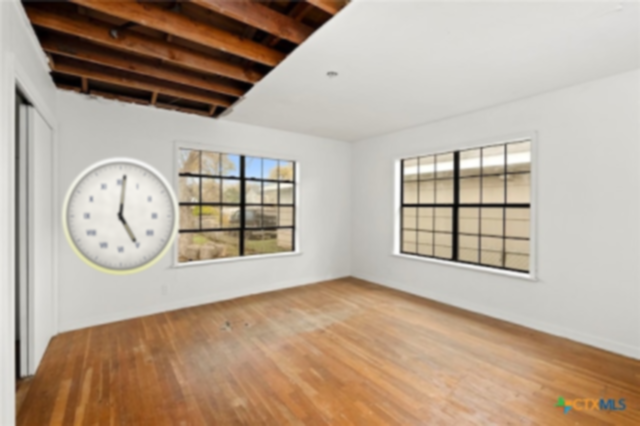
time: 5:01
